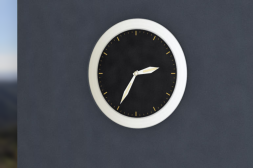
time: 2:35
